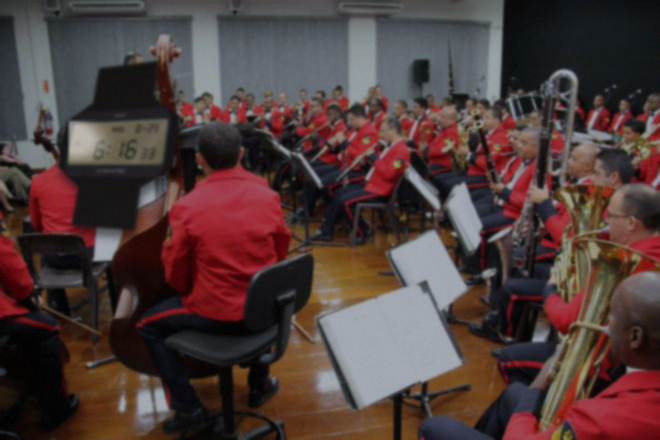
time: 6:16
